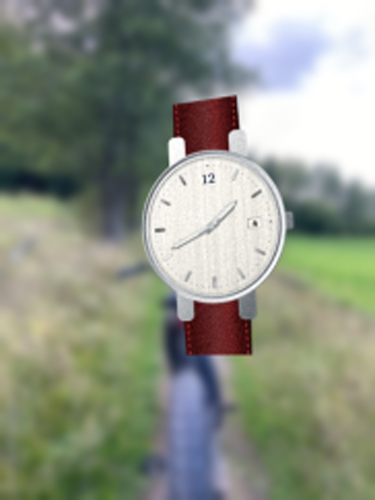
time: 1:41
